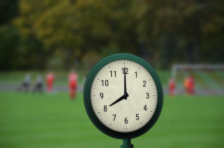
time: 8:00
